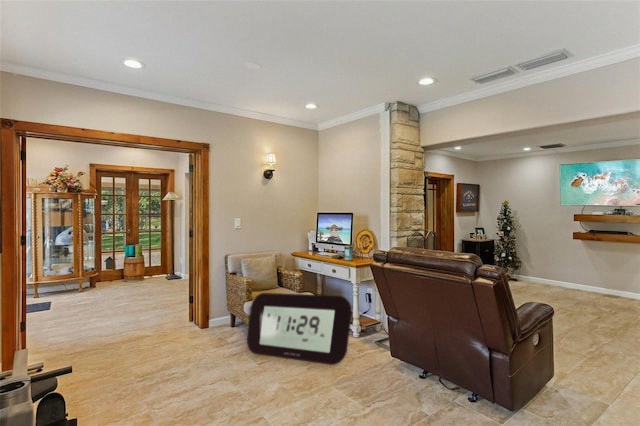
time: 11:29
